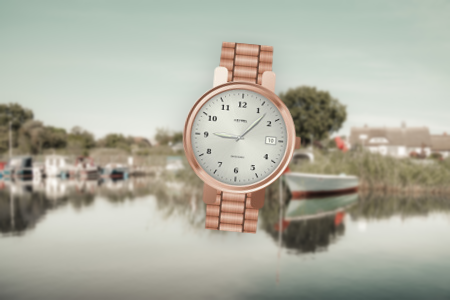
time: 9:07
